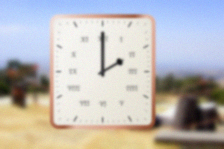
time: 2:00
